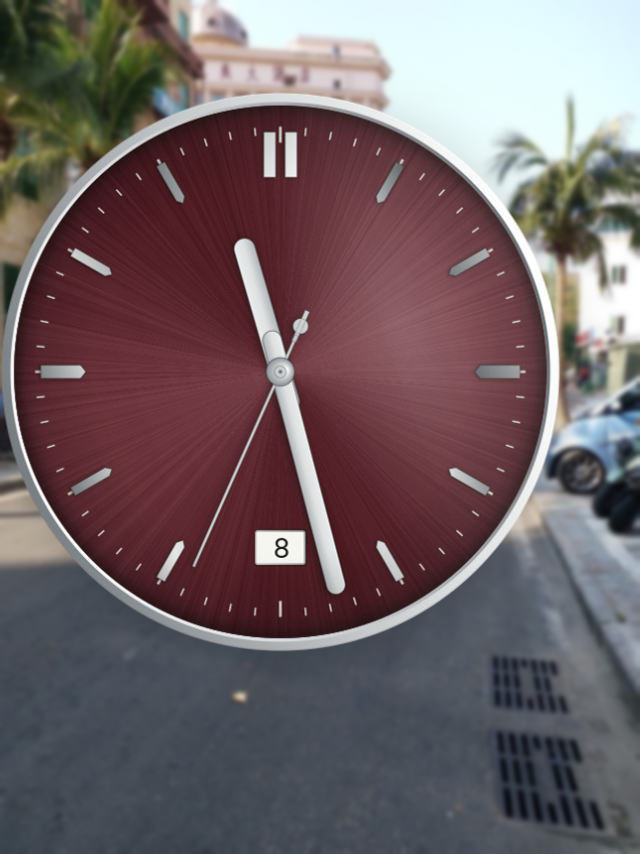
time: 11:27:34
